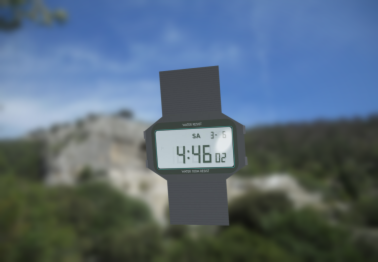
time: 4:46:02
